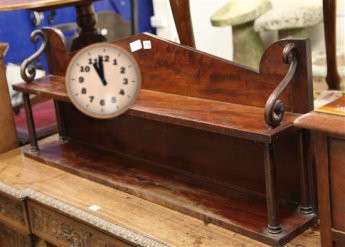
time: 10:58
